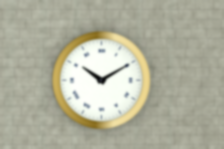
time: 10:10
